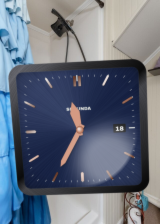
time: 11:35
